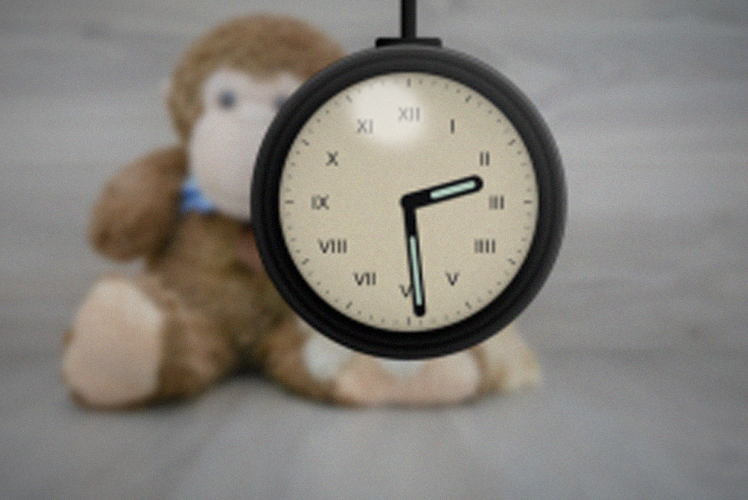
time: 2:29
